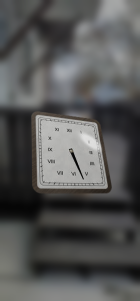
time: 5:27
